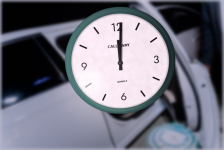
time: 12:01
